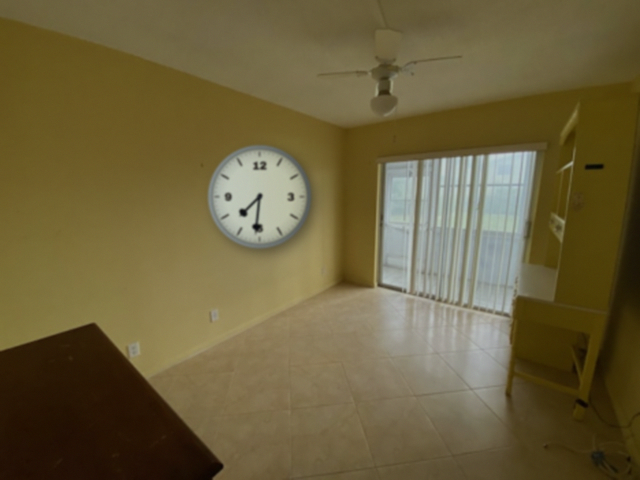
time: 7:31
